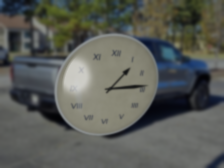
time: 1:14
